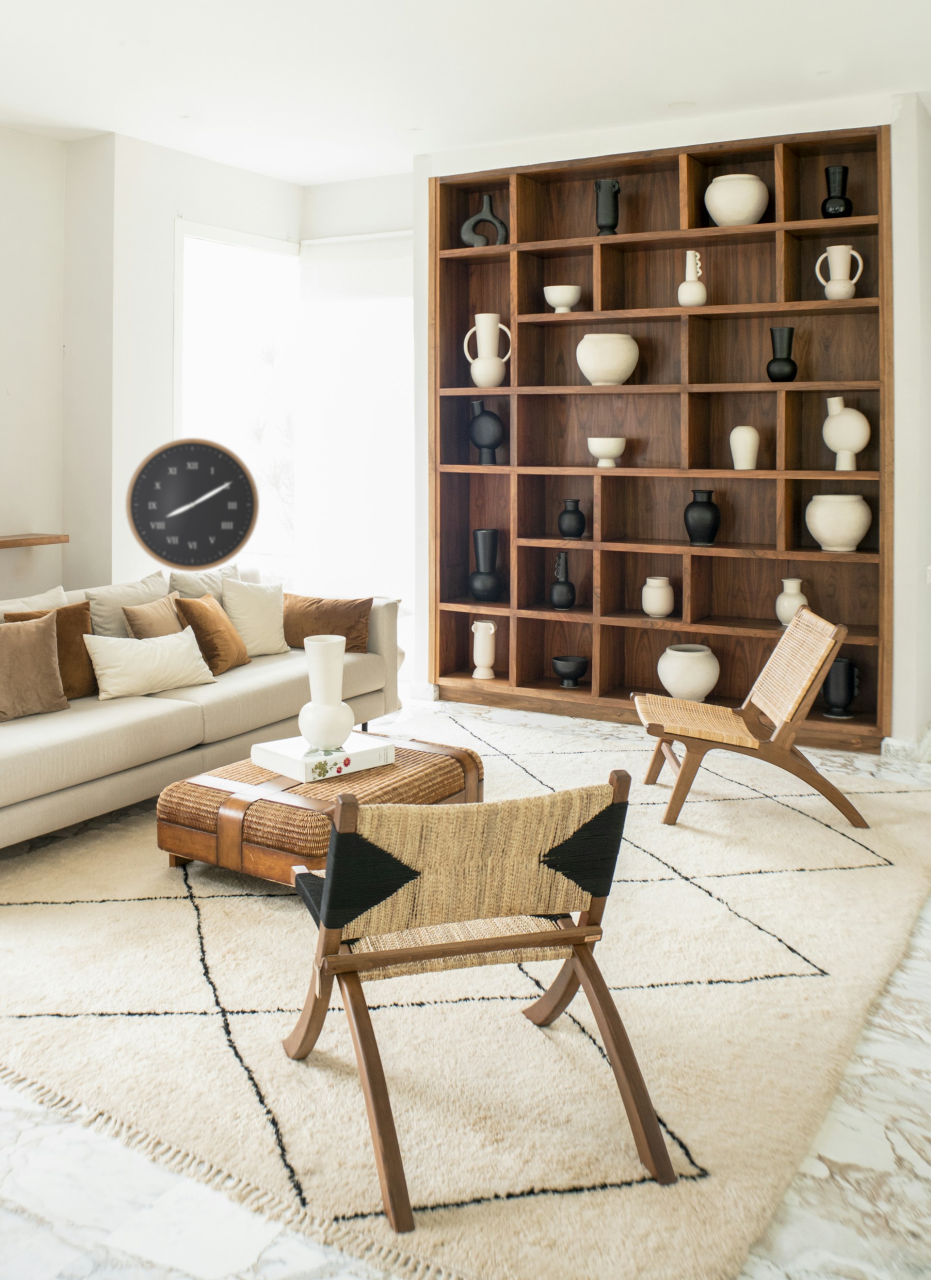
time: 8:10
